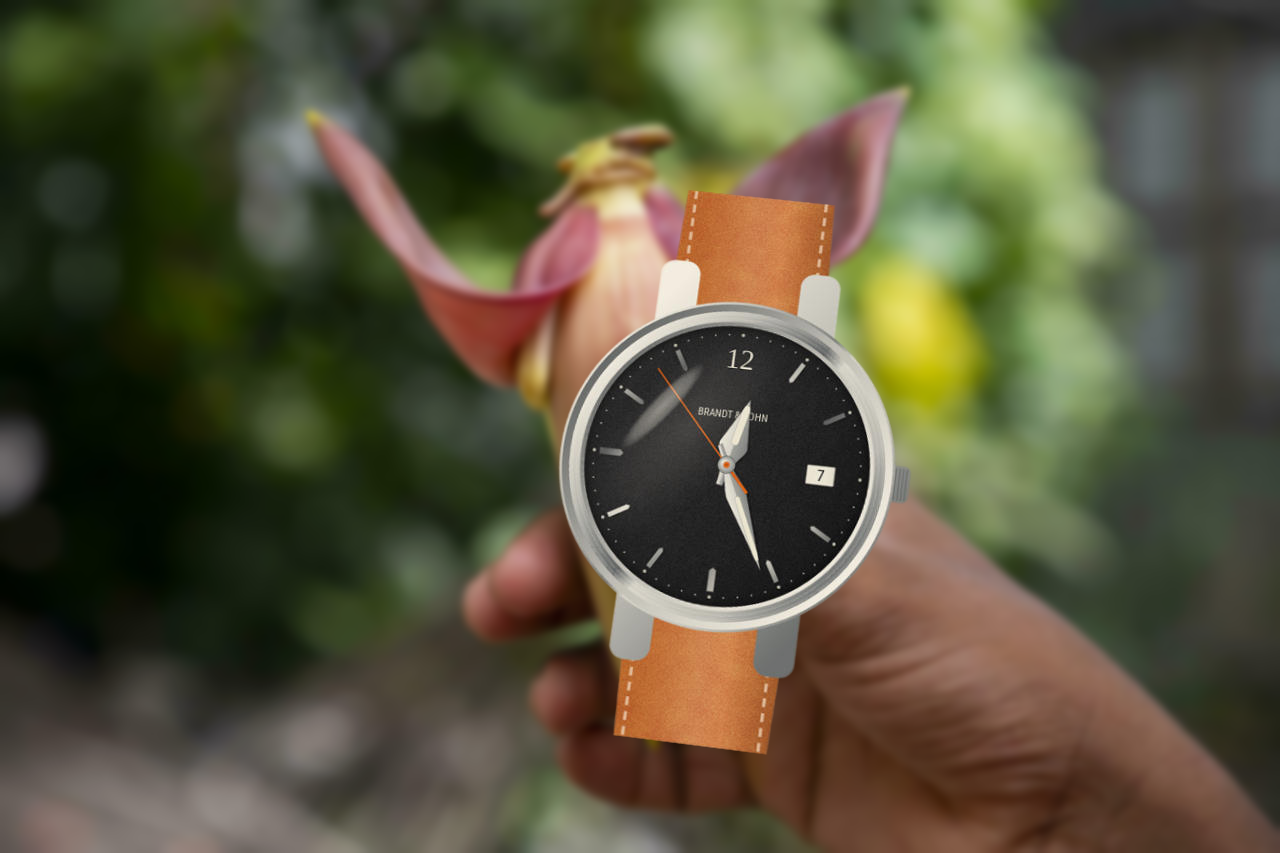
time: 12:25:53
